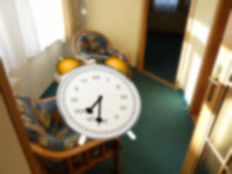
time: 7:32
